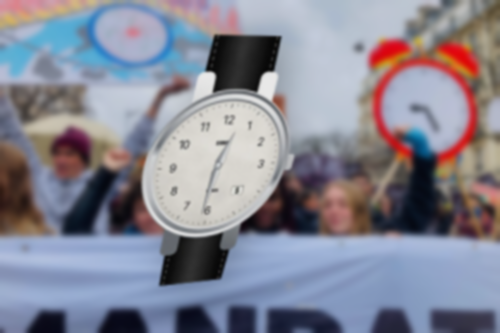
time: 12:31
